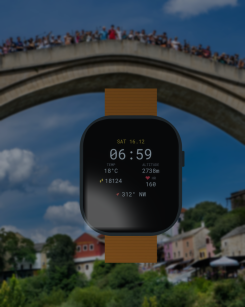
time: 6:59
